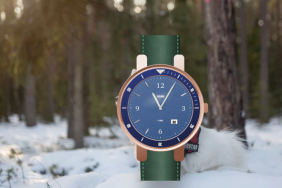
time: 11:05
